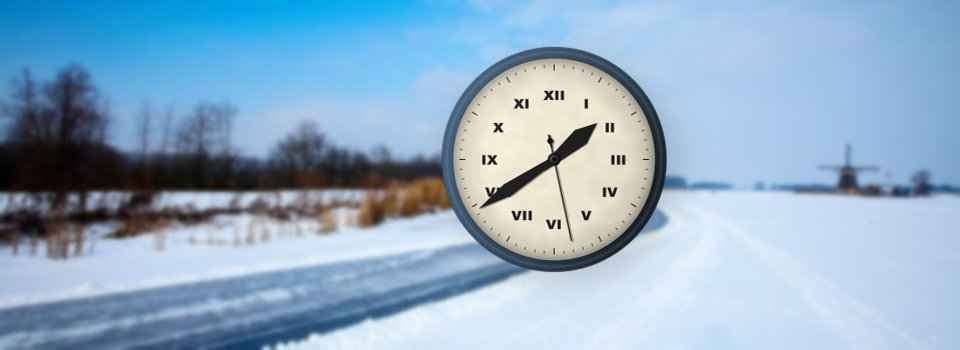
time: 1:39:28
